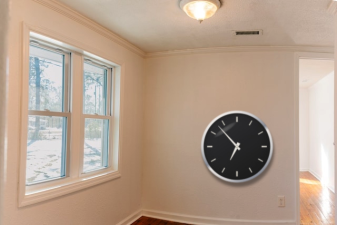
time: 6:53
